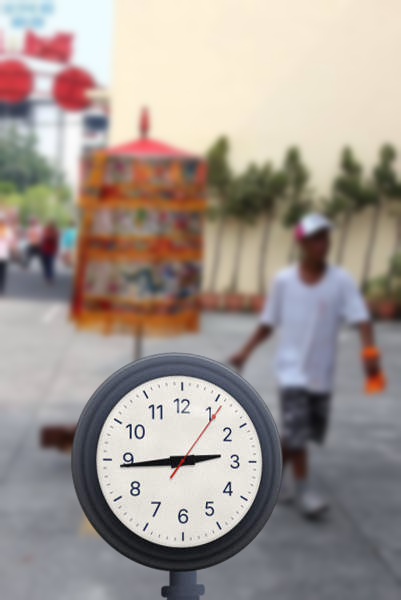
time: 2:44:06
